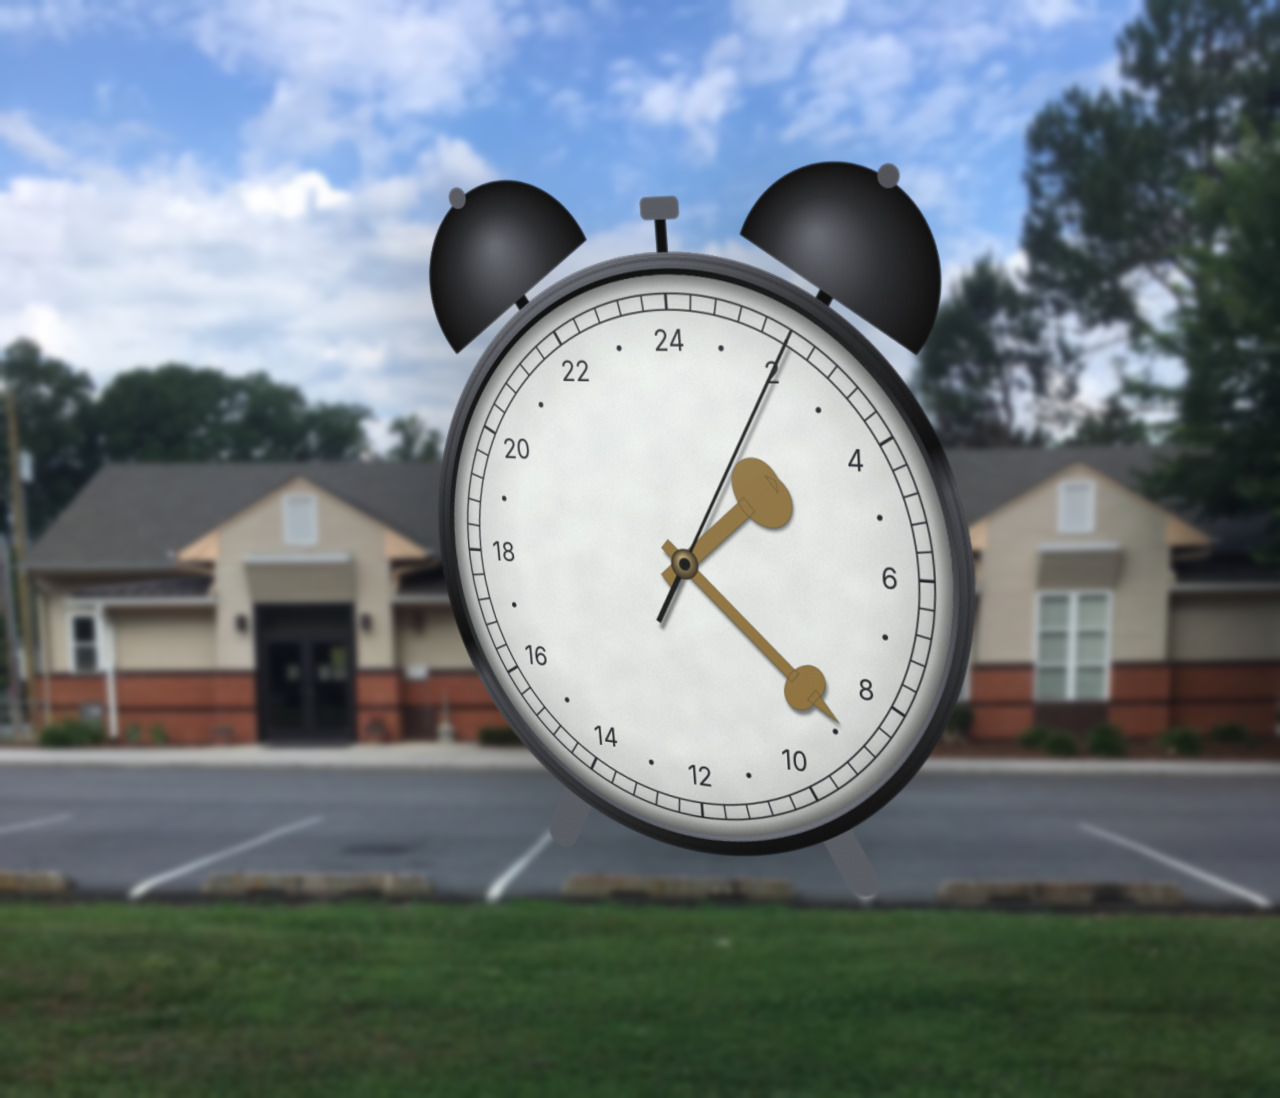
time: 3:22:05
